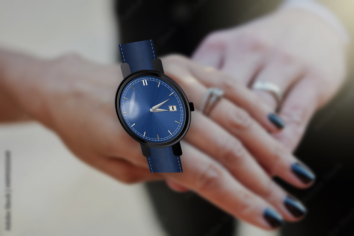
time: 3:11
